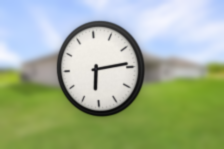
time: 6:14
